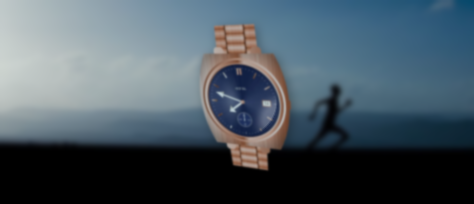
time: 7:48
